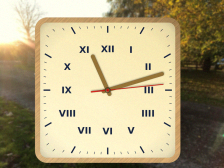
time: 11:12:14
